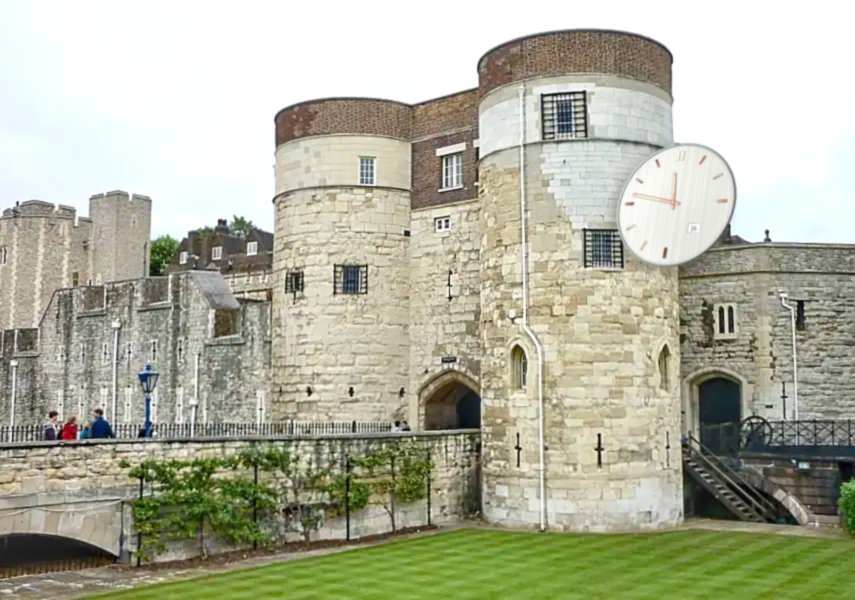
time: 11:47
